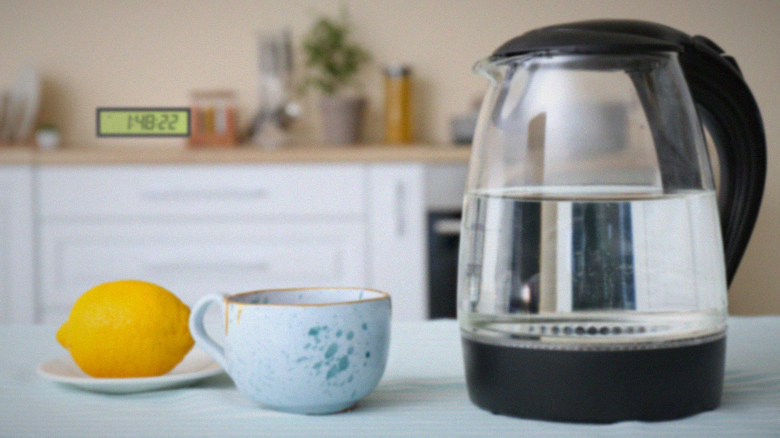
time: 1:48:22
